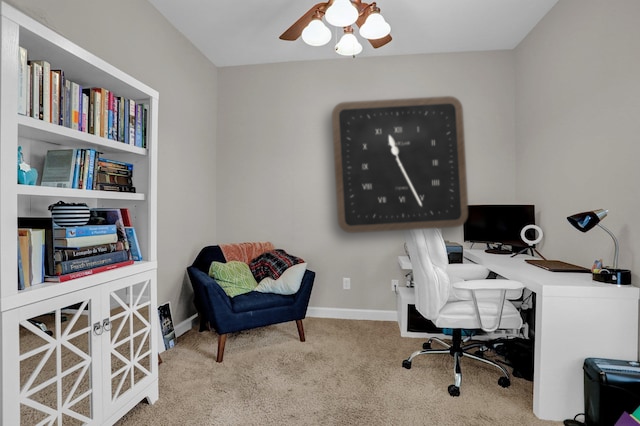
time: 11:26
